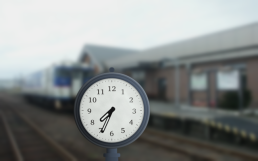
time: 7:34
